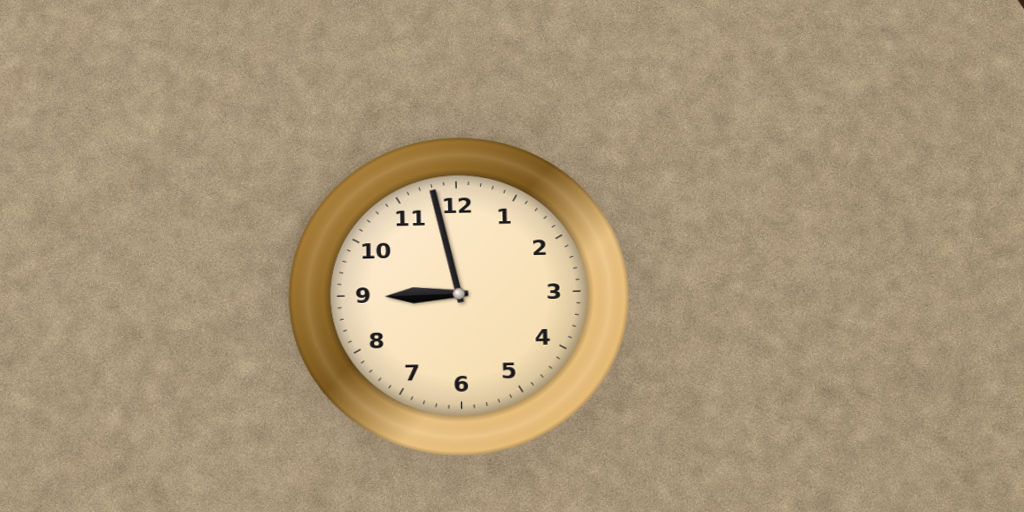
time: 8:58
